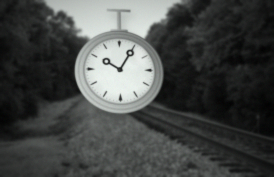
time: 10:05
